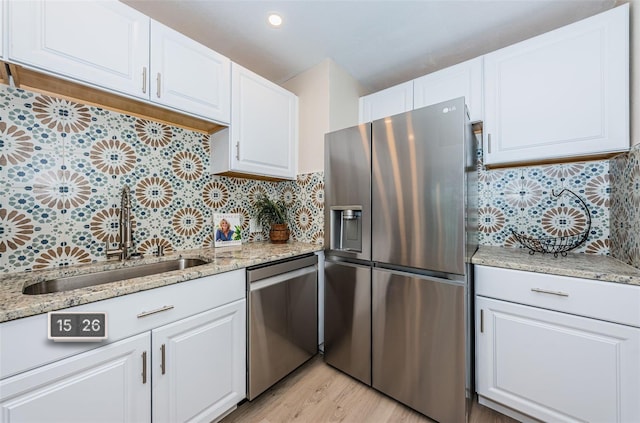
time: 15:26
